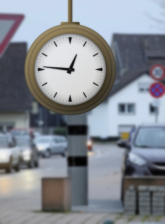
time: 12:46
